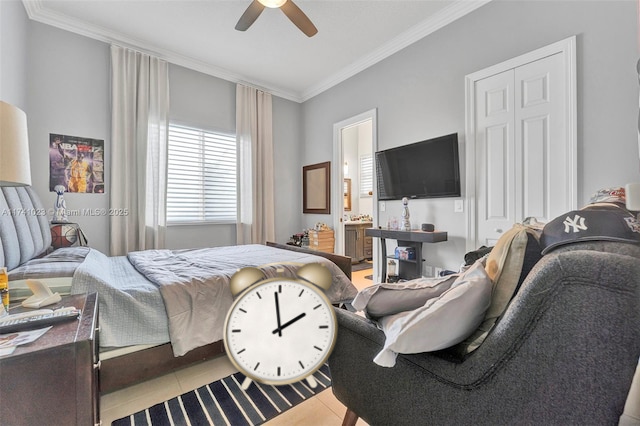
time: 1:59
